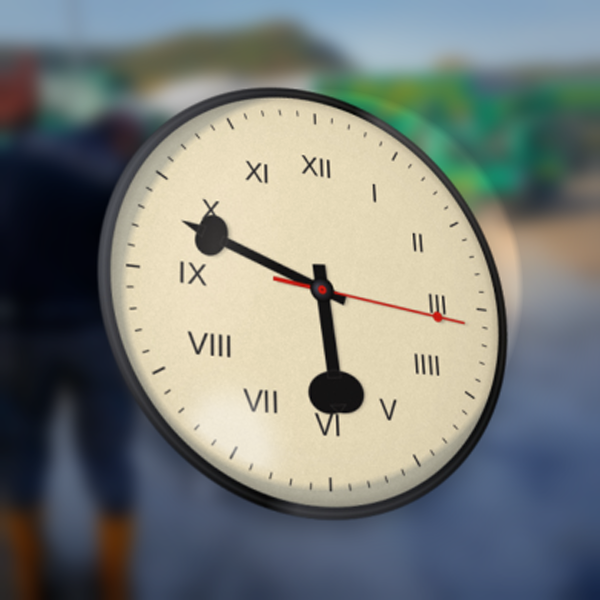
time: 5:48:16
